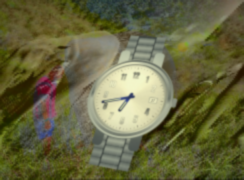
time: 6:42
